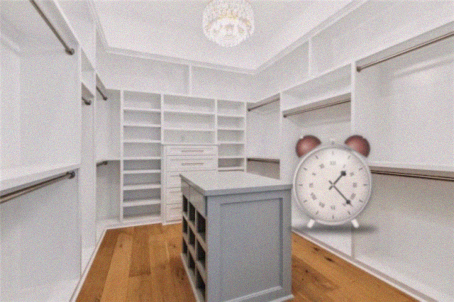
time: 1:23
